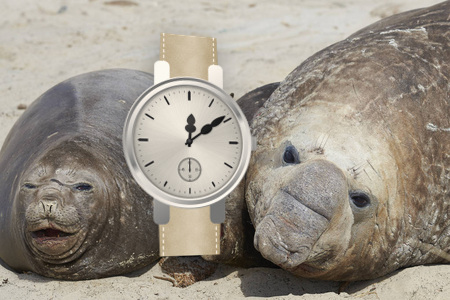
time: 12:09
